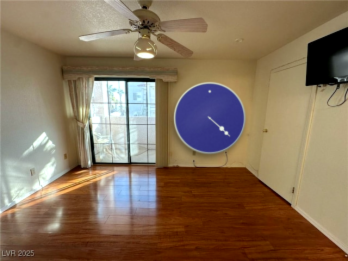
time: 4:22
